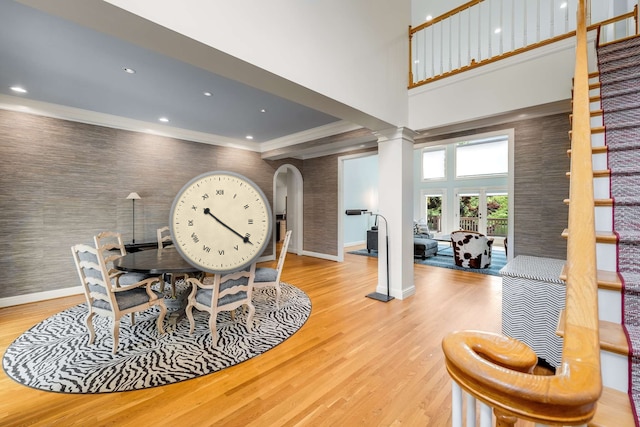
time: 10:21
